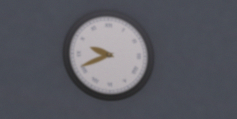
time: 9:41
